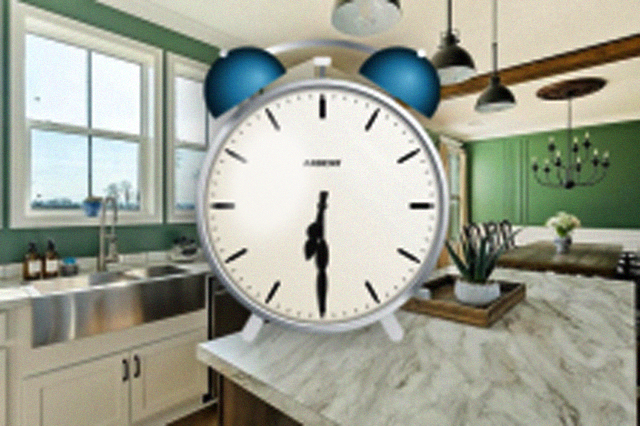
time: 6:30
